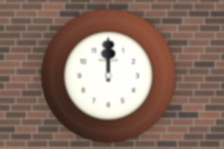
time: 12:00
